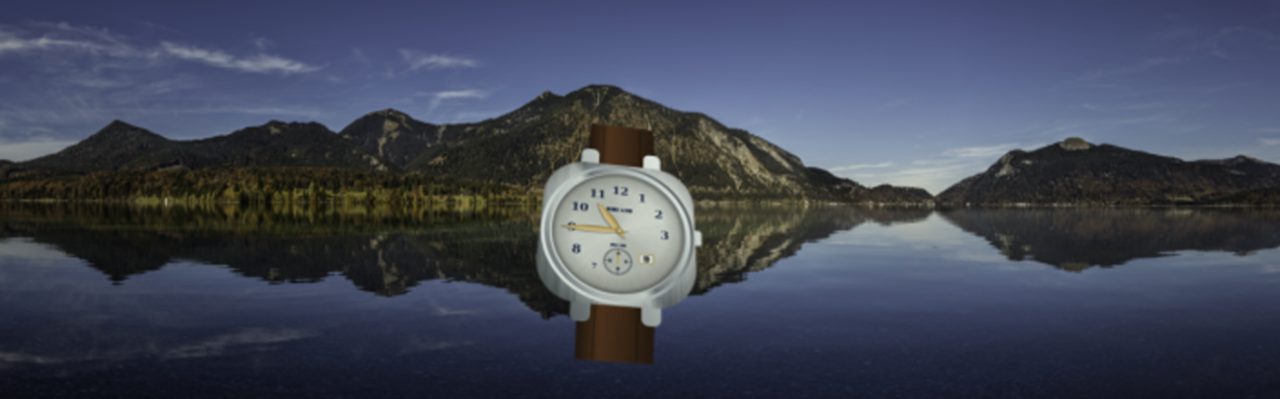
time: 10:45
